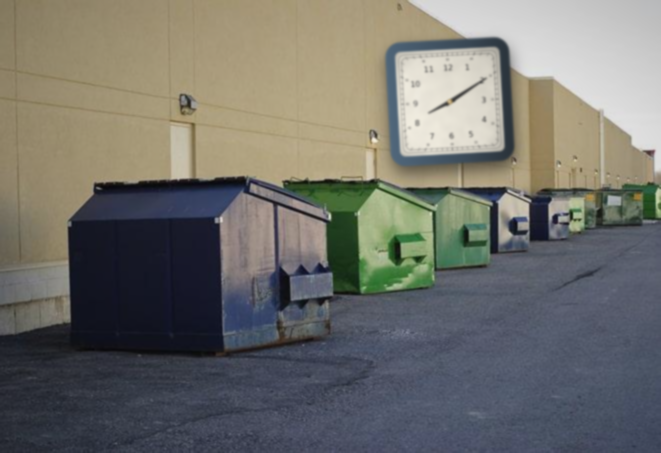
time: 8:10
